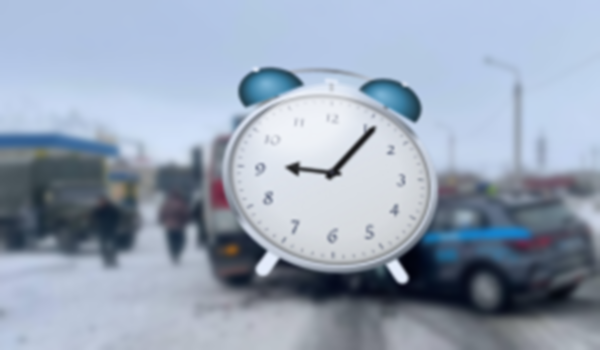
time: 9:06
